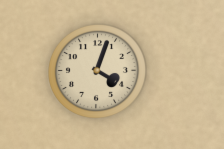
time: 4:03
